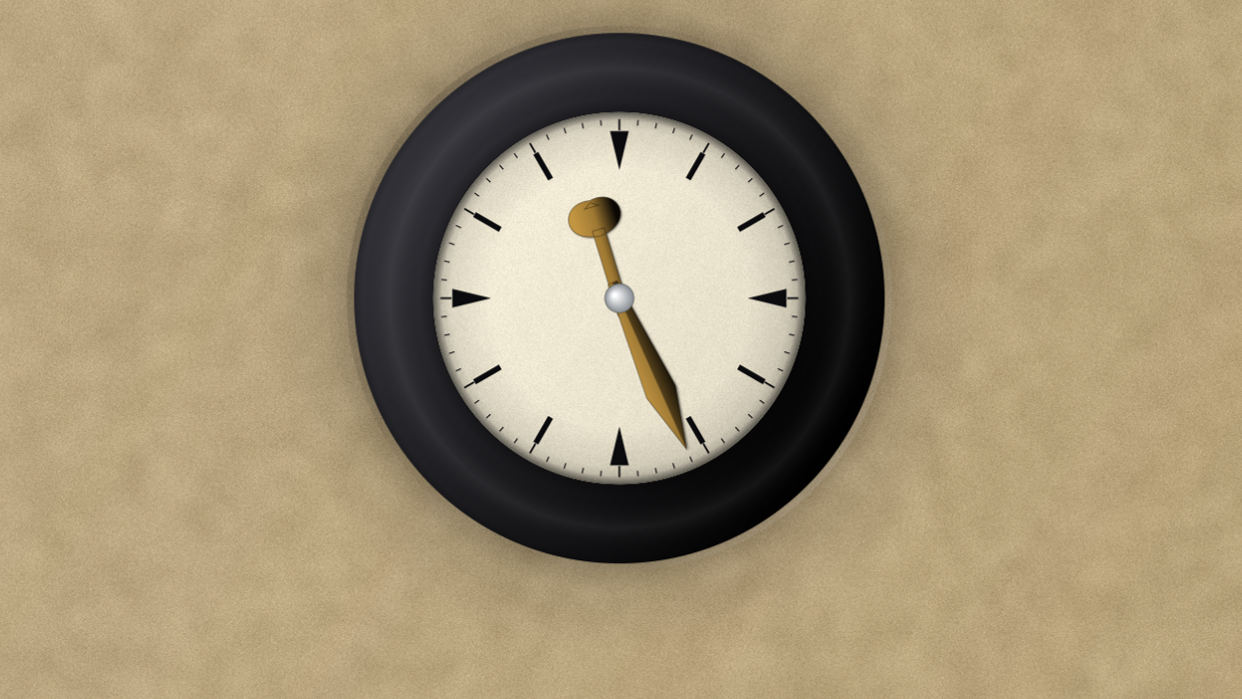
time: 11:26
